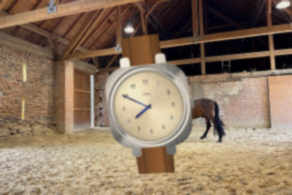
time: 7:50
